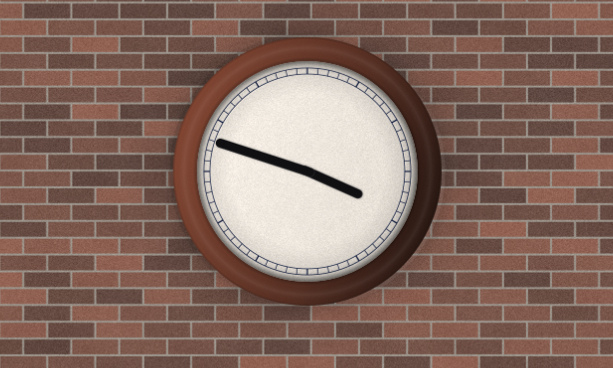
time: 3:48
